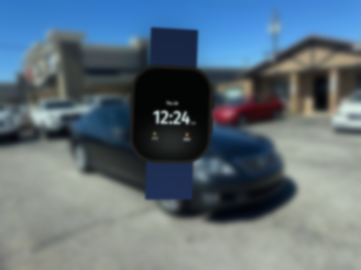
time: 12:24
